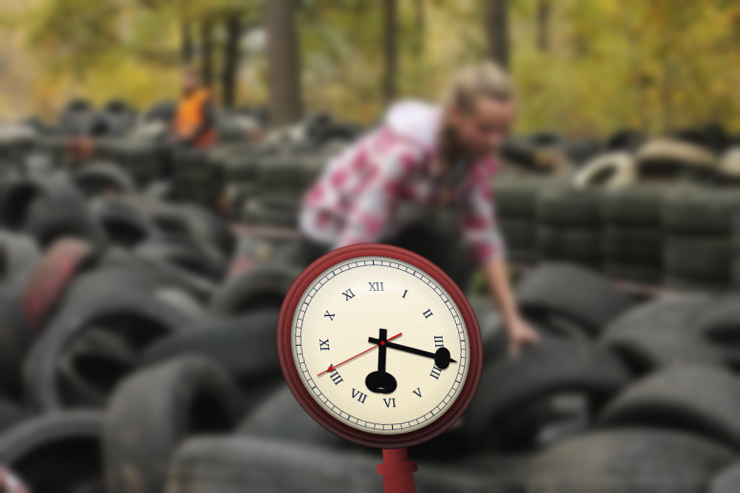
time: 6:17:41
